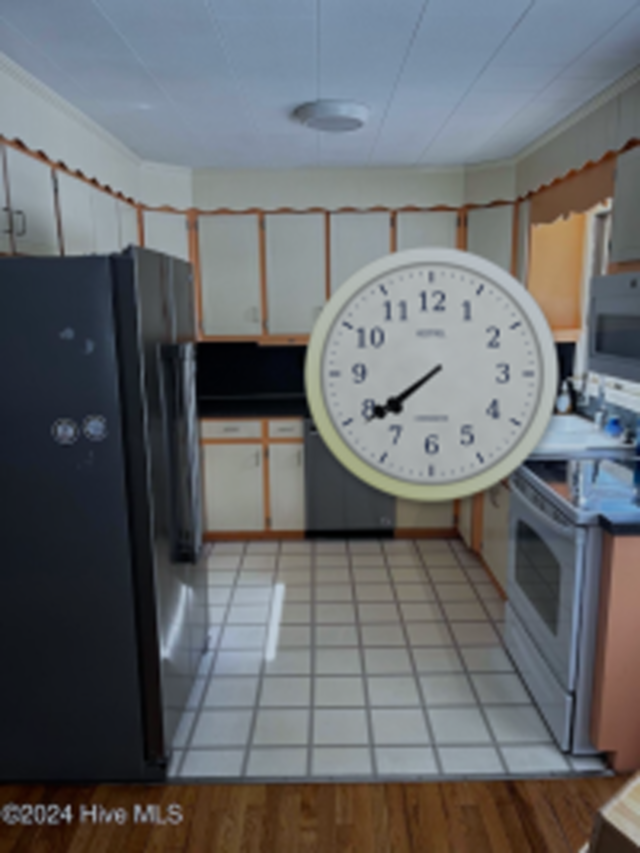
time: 7:39
